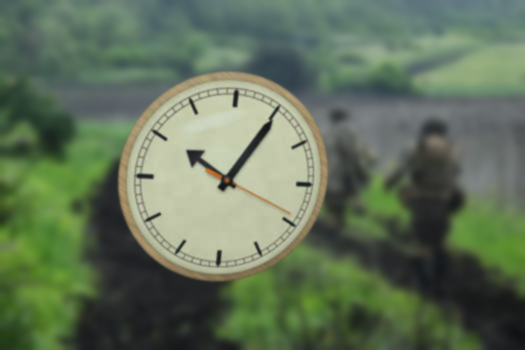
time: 10:05:19
